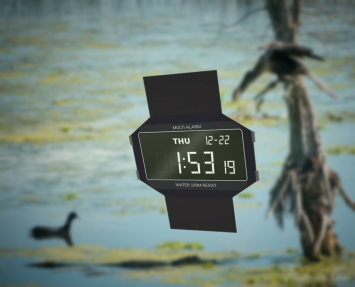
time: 1:53:19
